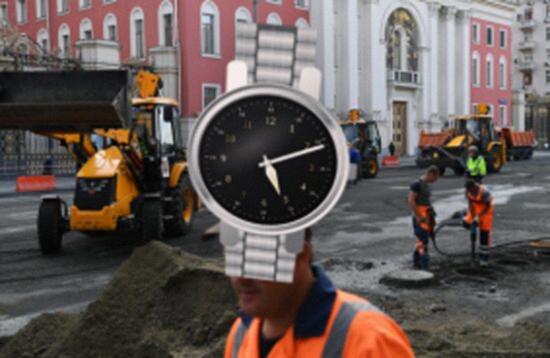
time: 5:11
